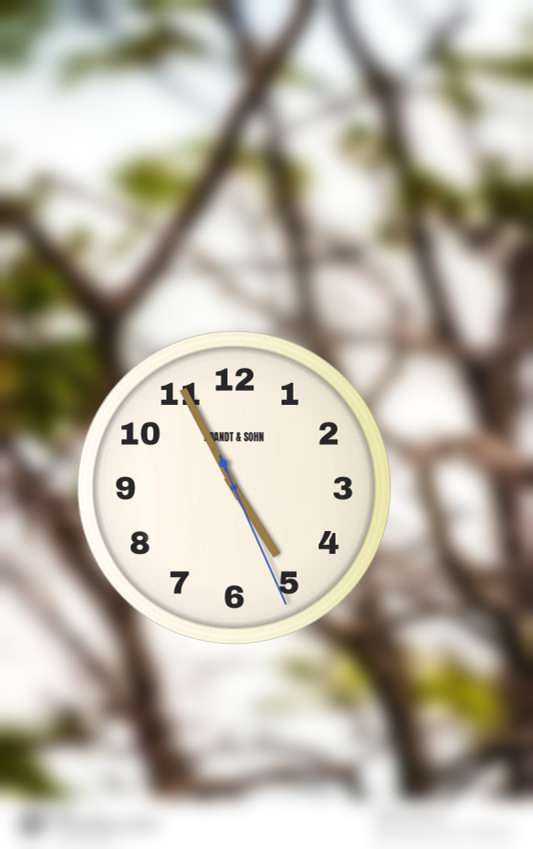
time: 4:55:26
